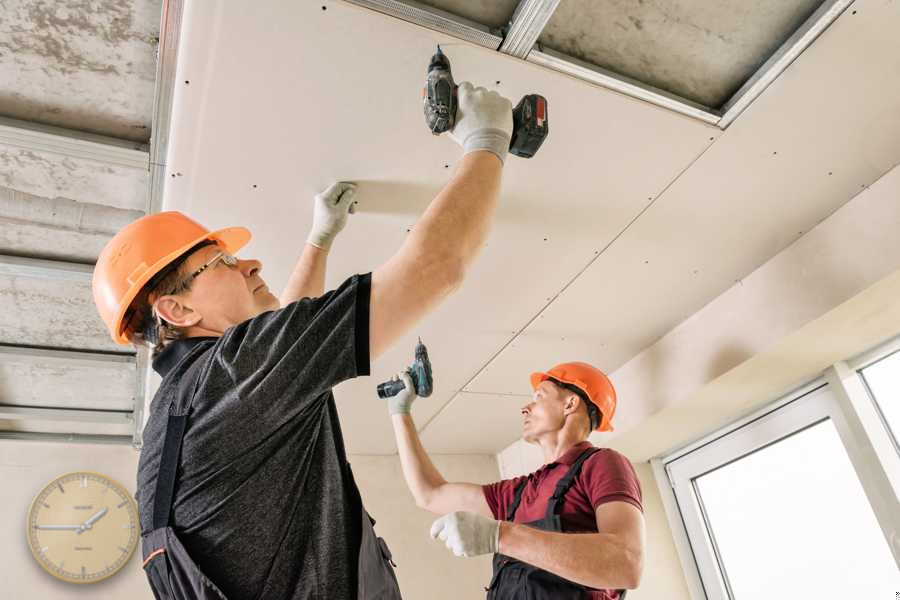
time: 1:45
